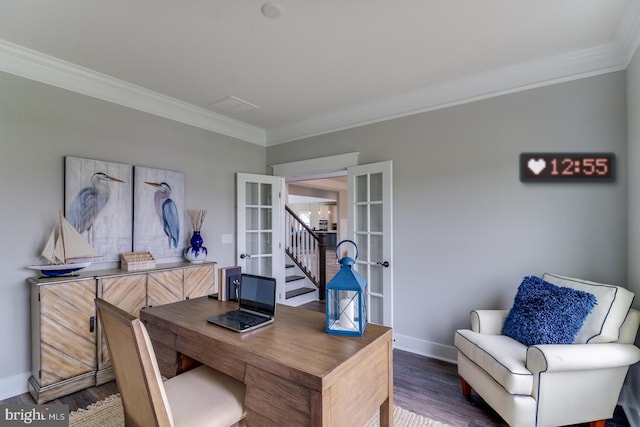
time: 12:55
